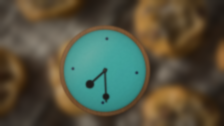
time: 7:29
